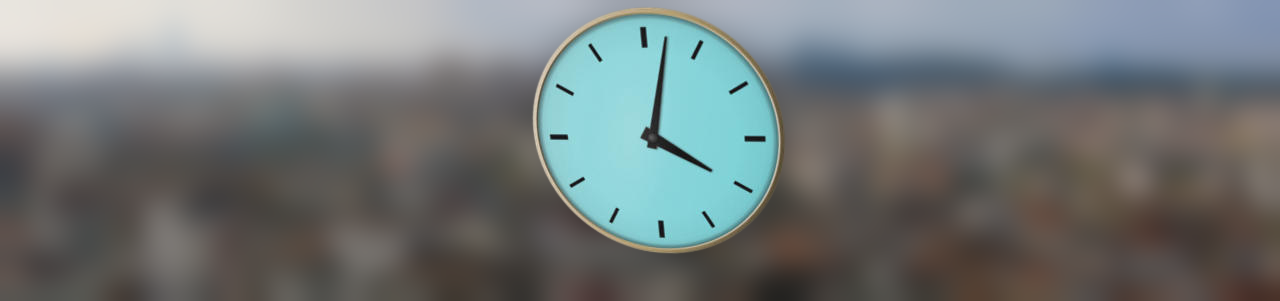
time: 4:02
